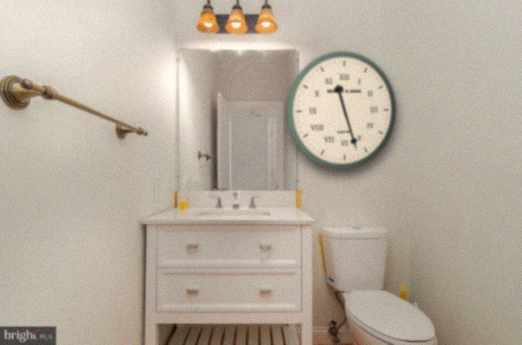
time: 11:27
